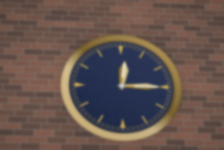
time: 12:15
